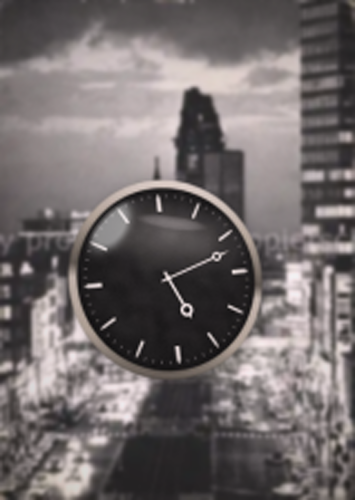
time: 5:12
